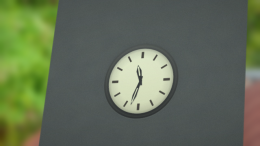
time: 11:33
